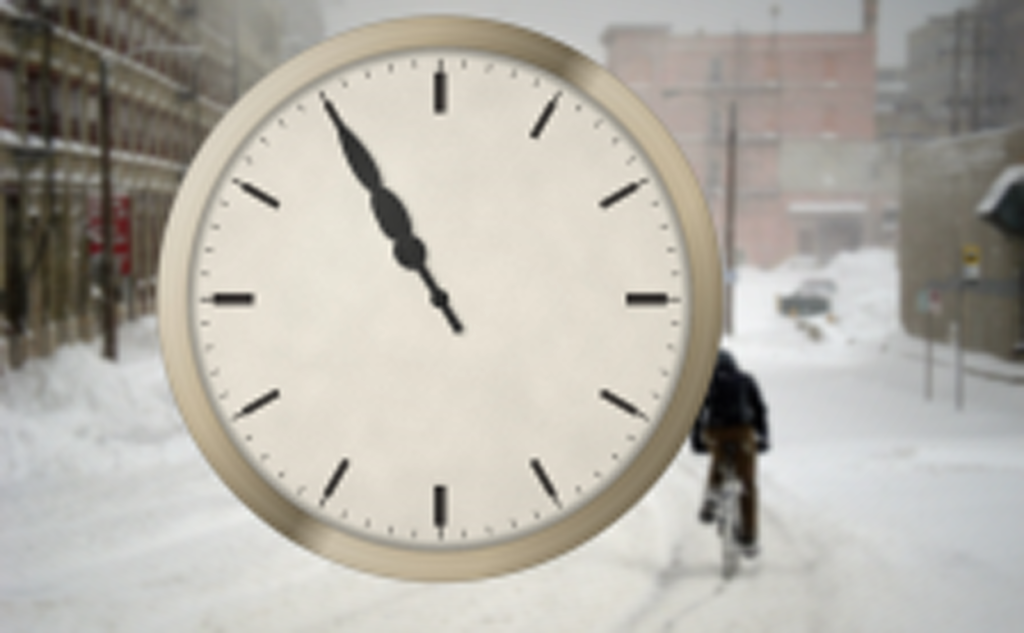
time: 10:55
